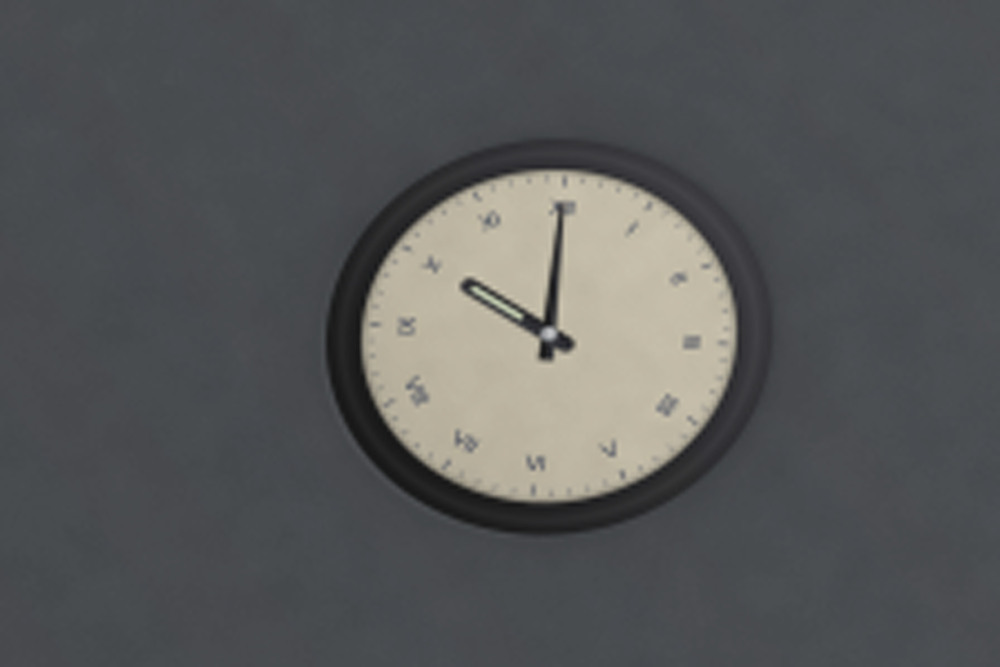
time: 10:00
